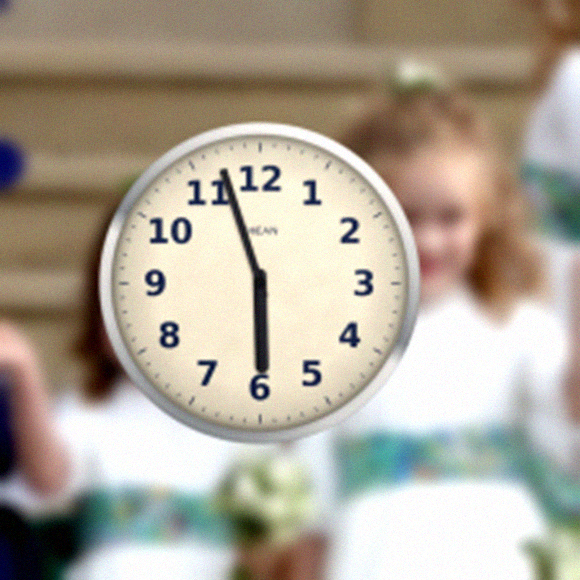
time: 5:57
